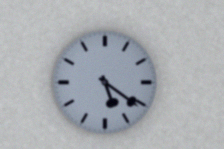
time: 5:21
